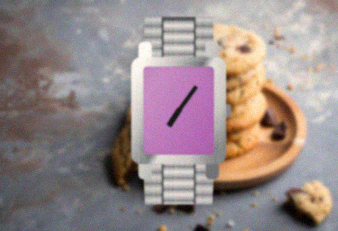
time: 7:06
